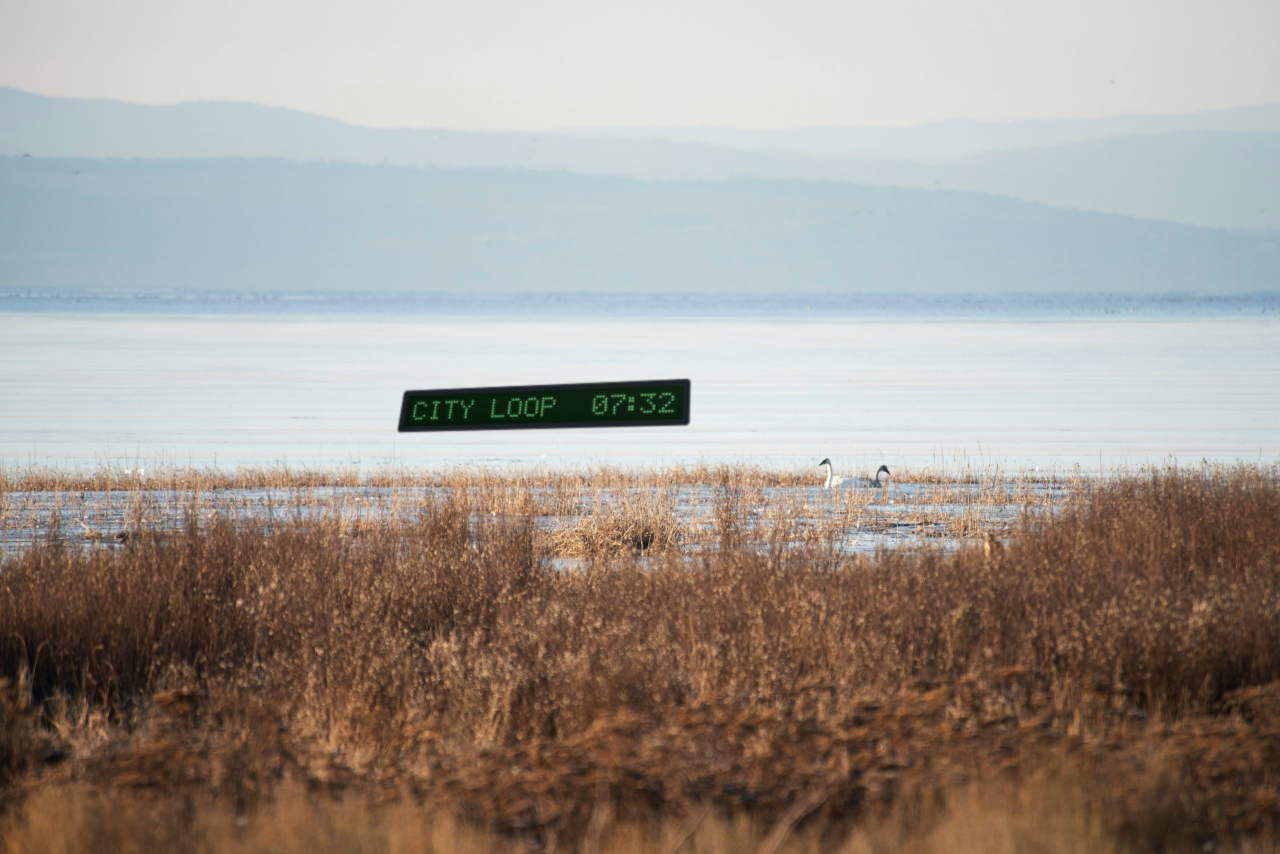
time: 7:32
